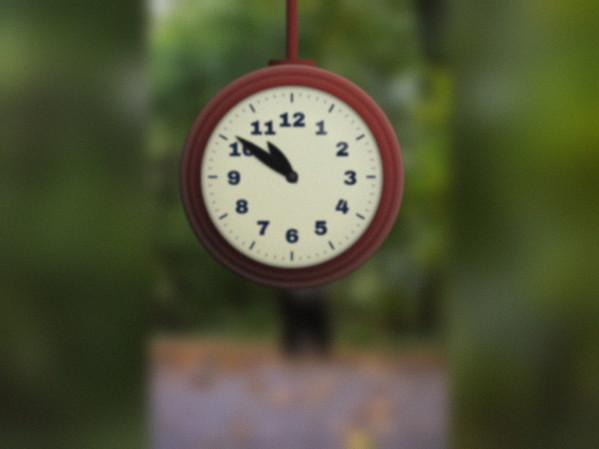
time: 10:51
